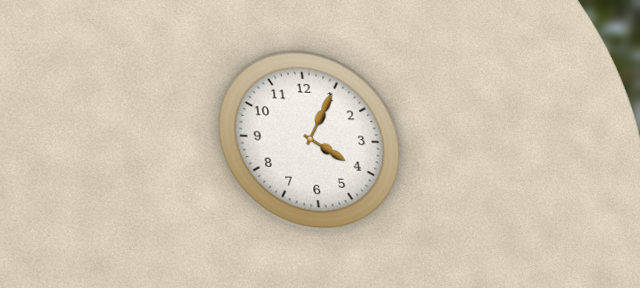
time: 4:05
